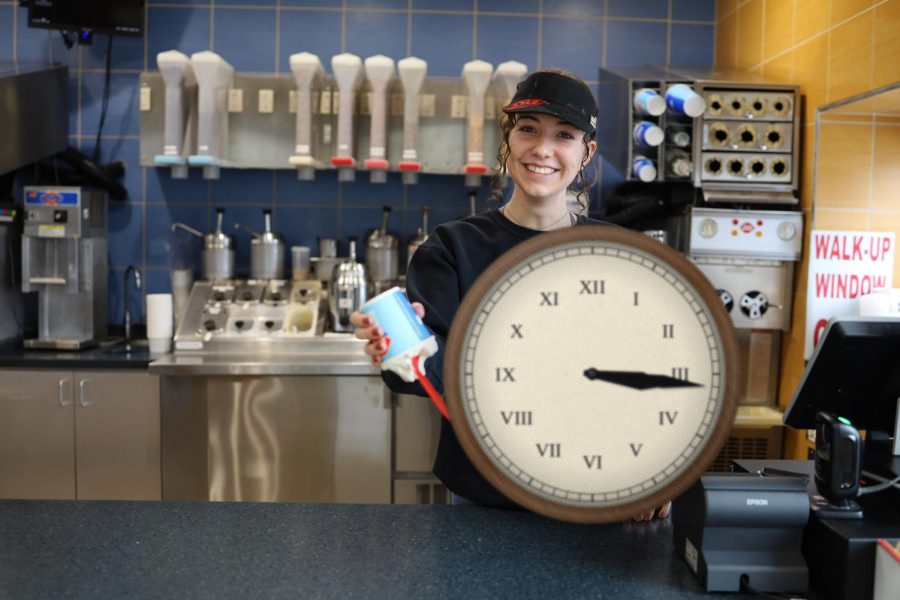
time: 3:16
